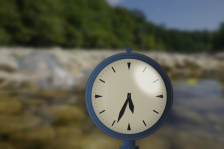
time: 5:34
